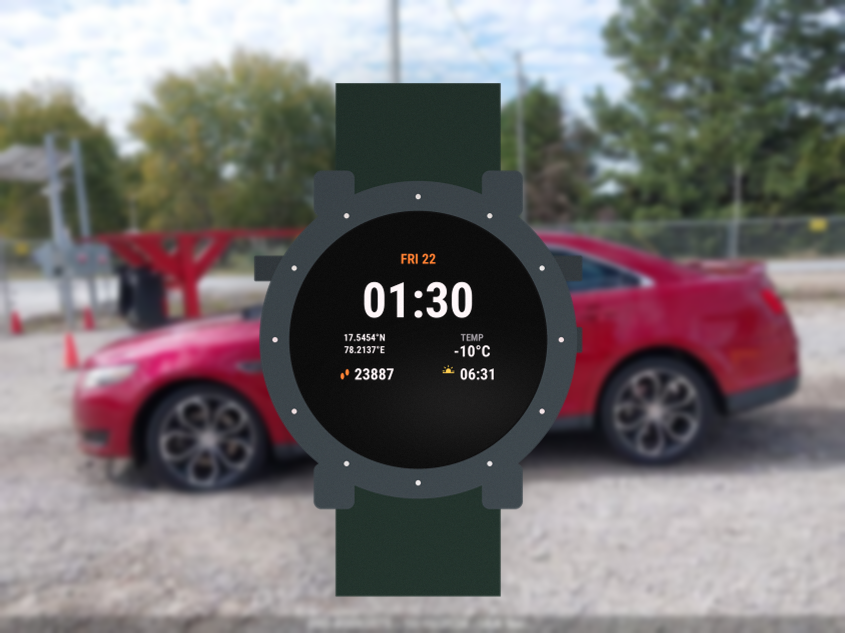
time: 1:30
